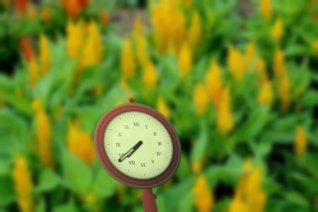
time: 7:39
